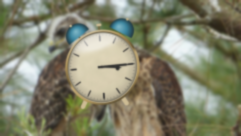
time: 3:15
